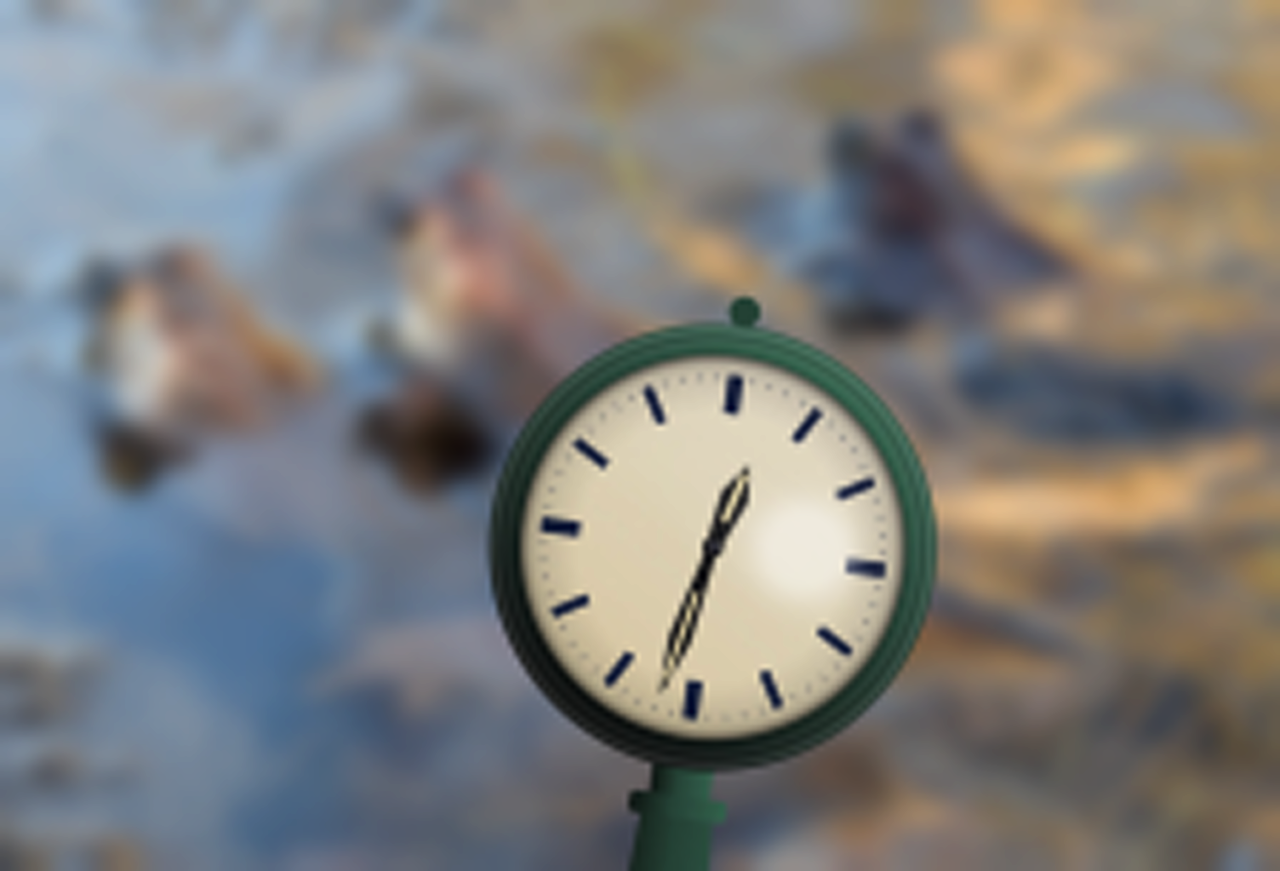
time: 12:32
